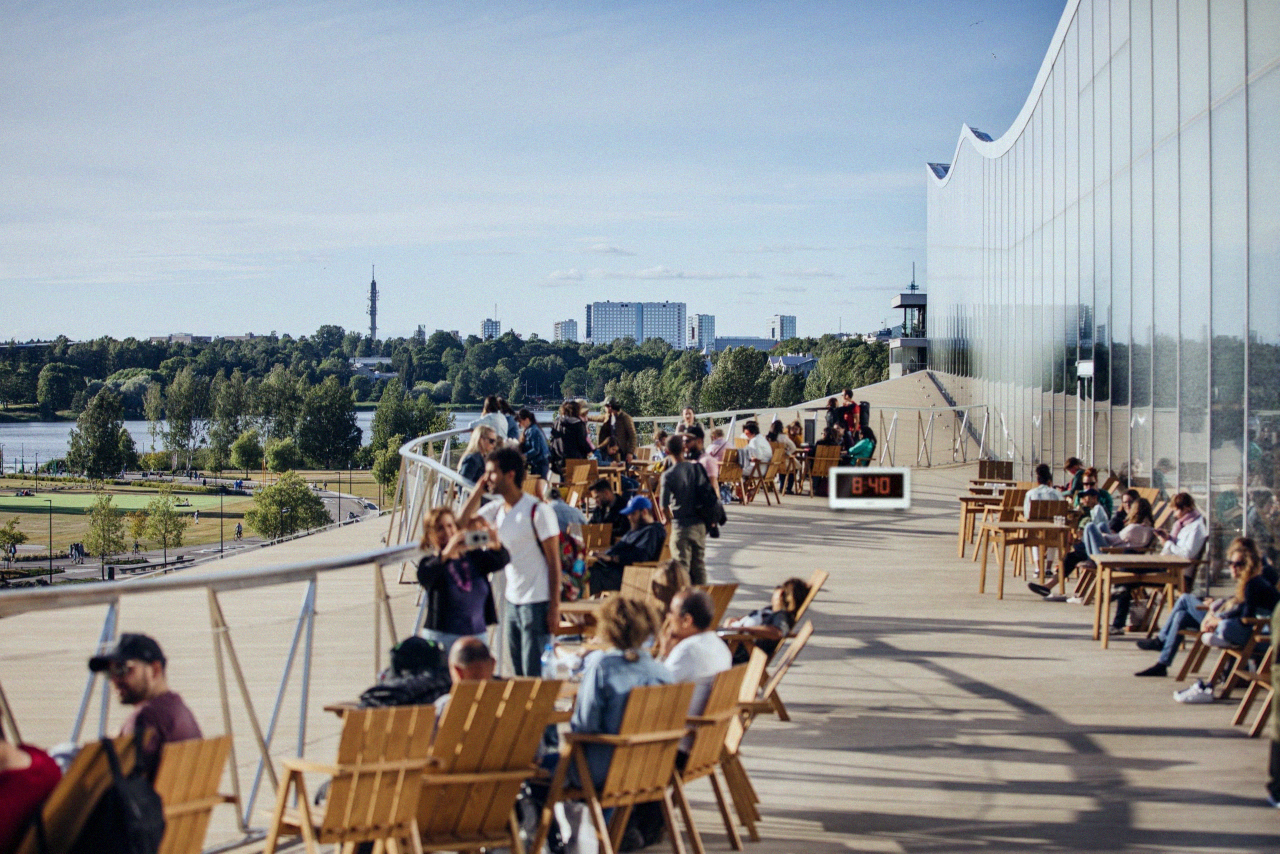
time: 8:40
